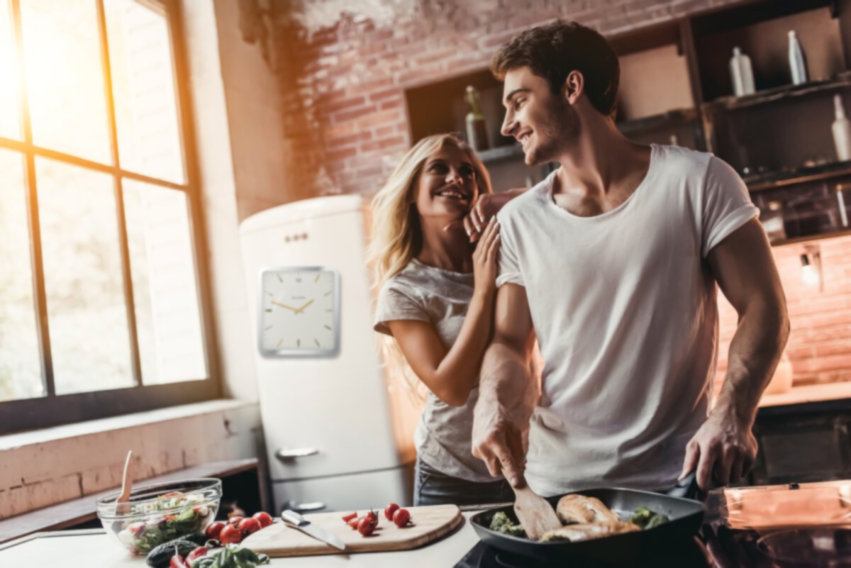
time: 1:48
